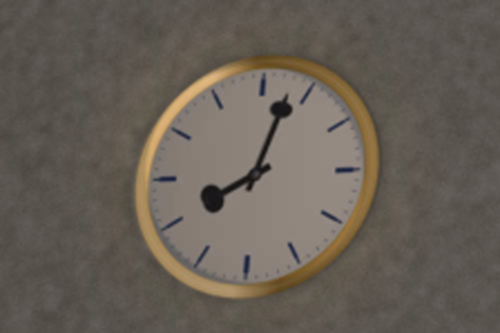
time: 8:03
